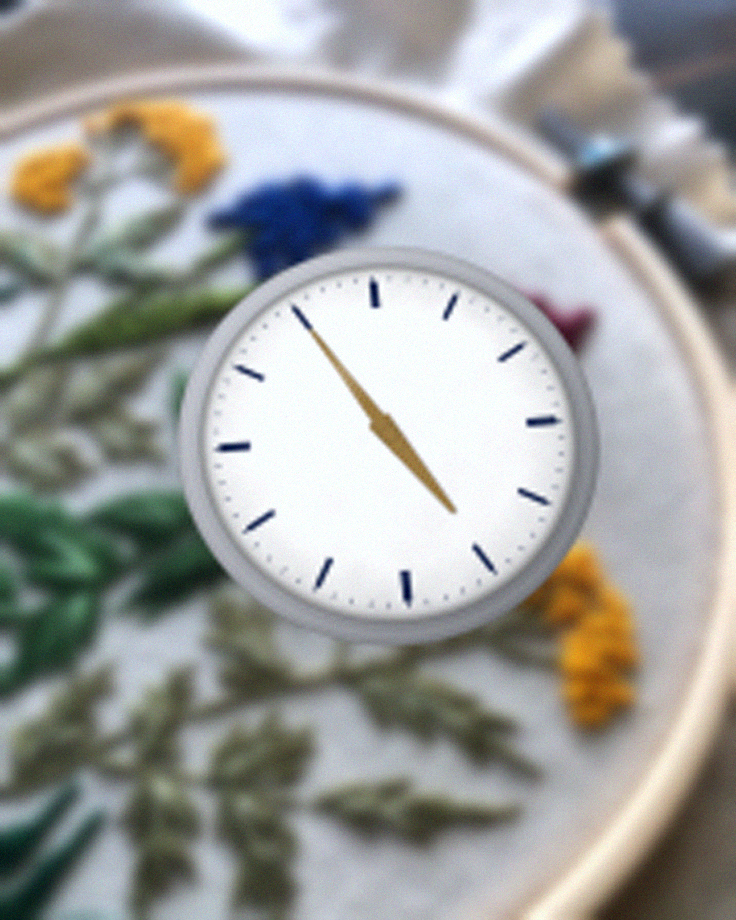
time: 4:55
